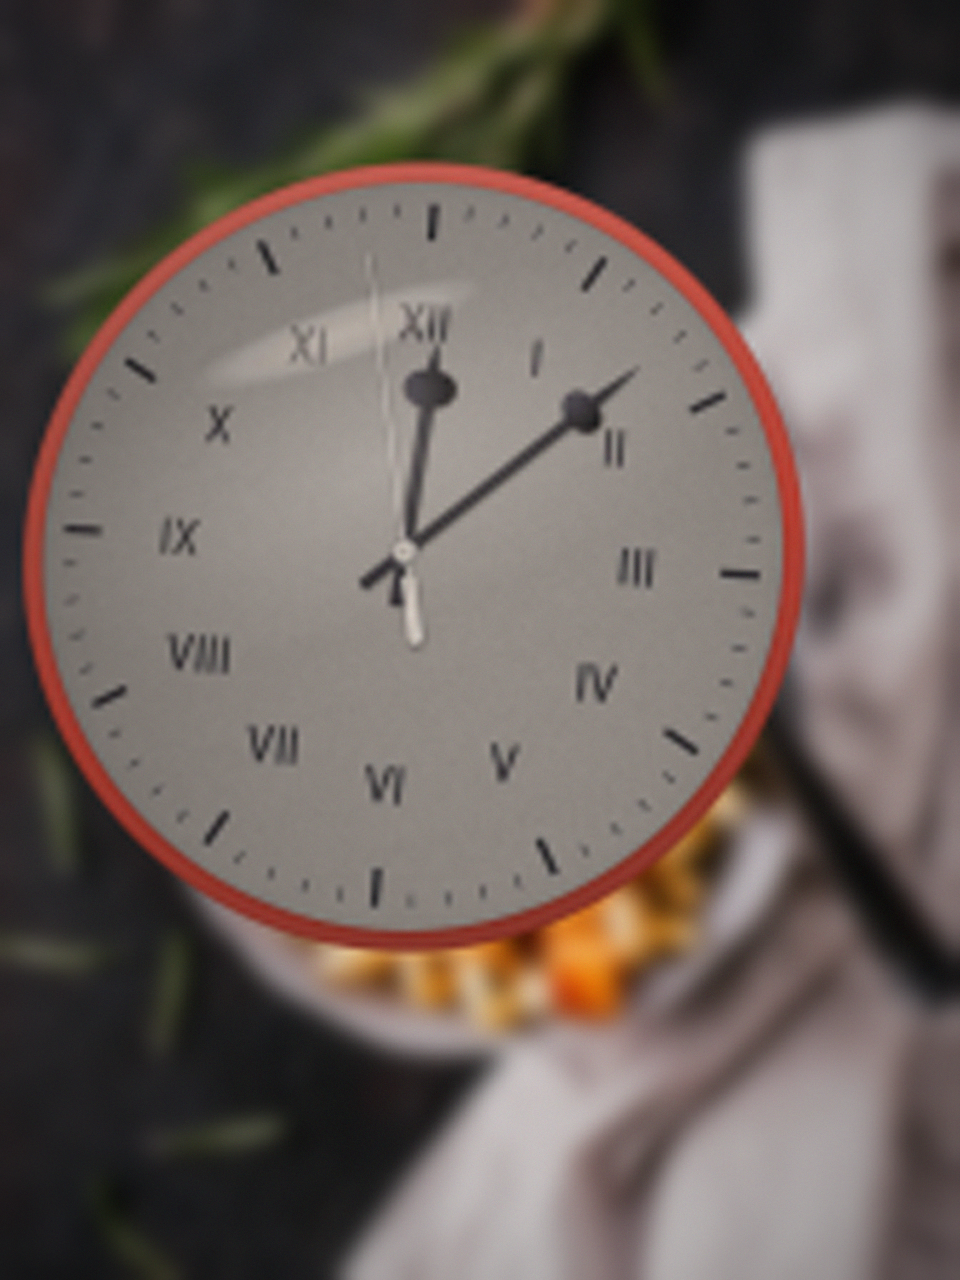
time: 12:07:58
